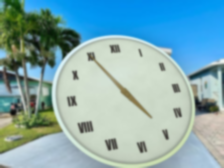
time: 4:55
